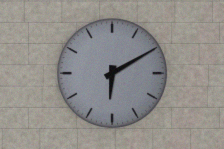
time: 6:10
